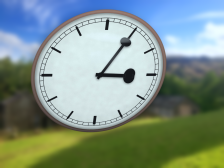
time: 3:05
